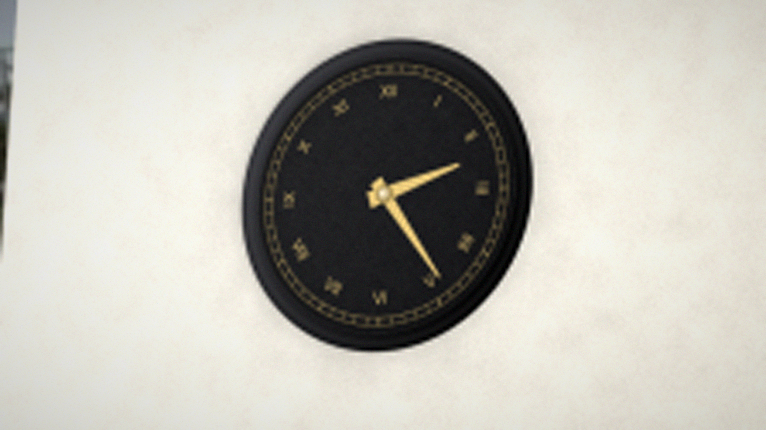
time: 2:24
